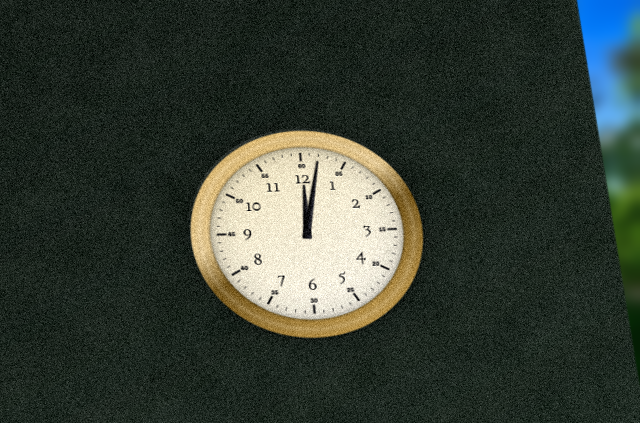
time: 12:02
